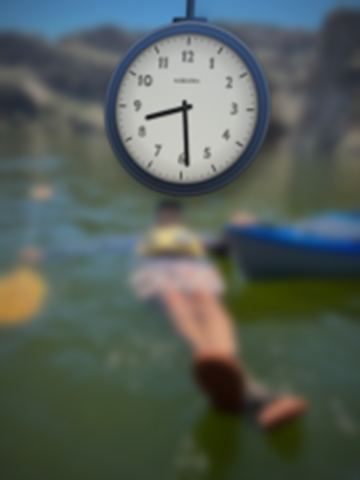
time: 8:29
